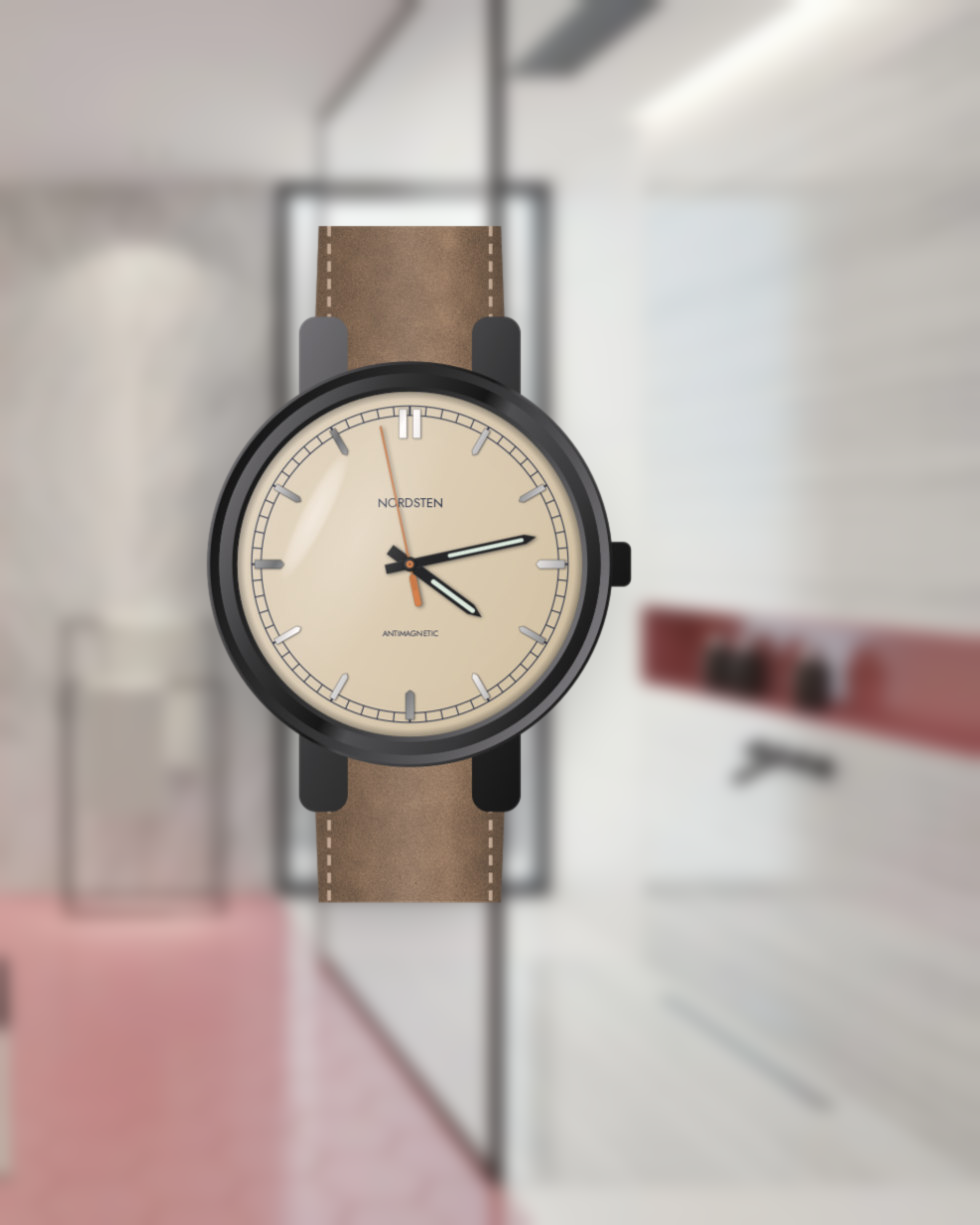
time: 4:12:58
